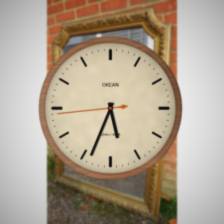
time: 5:33:44
